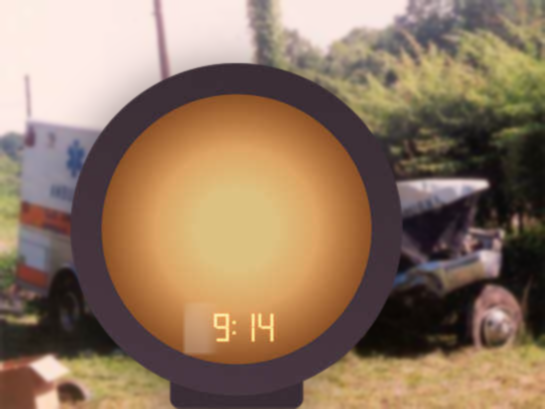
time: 9:14
